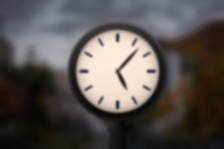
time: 5:07
